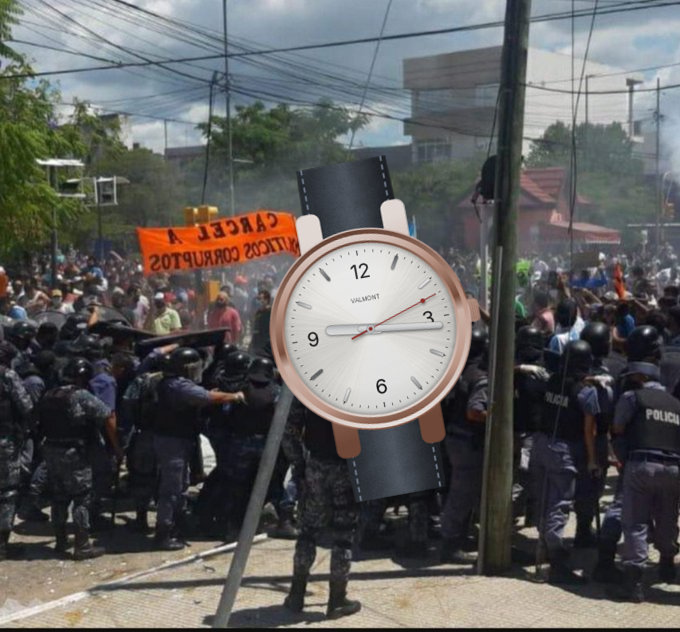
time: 9:16:12
